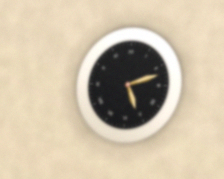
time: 5:12
